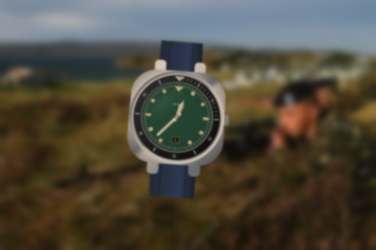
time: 12:37
